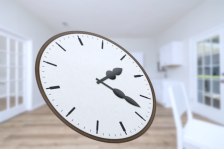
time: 2:23
